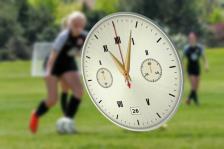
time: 11:04
